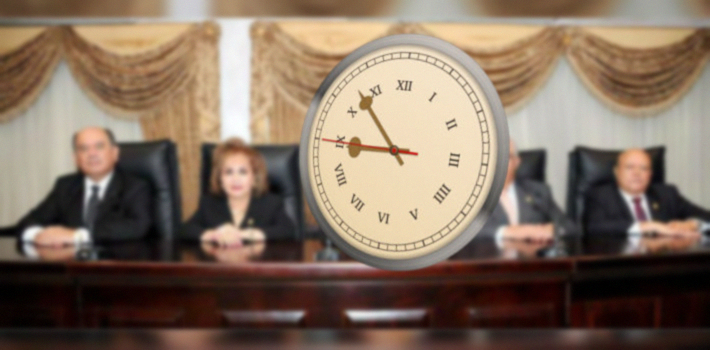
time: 8:52:45
